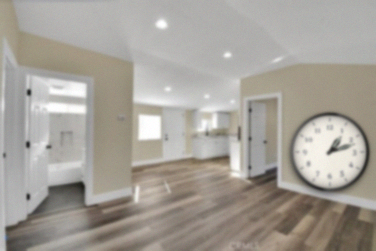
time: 1:12
